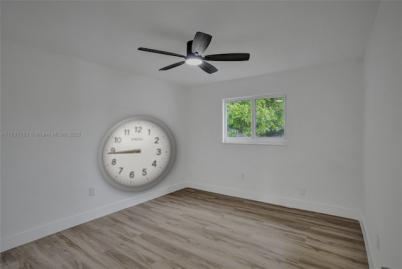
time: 8:44
